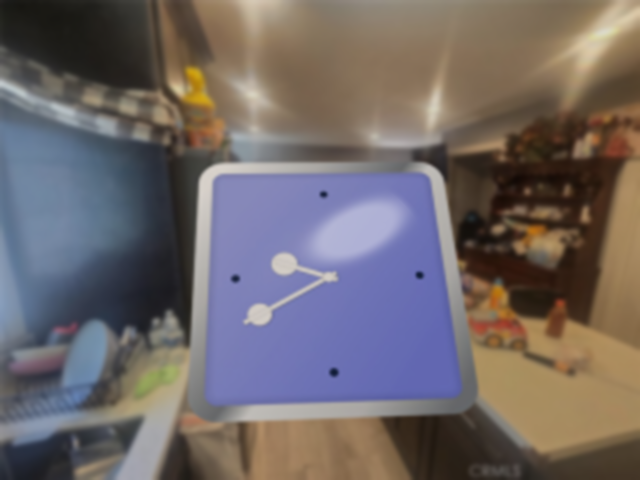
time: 9:40
